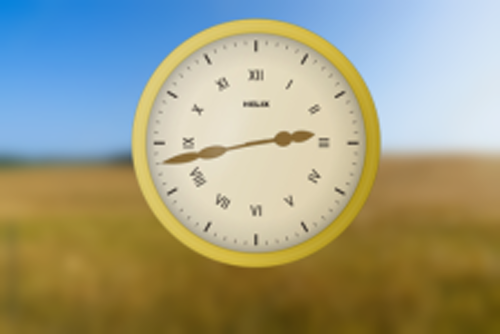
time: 2:43
